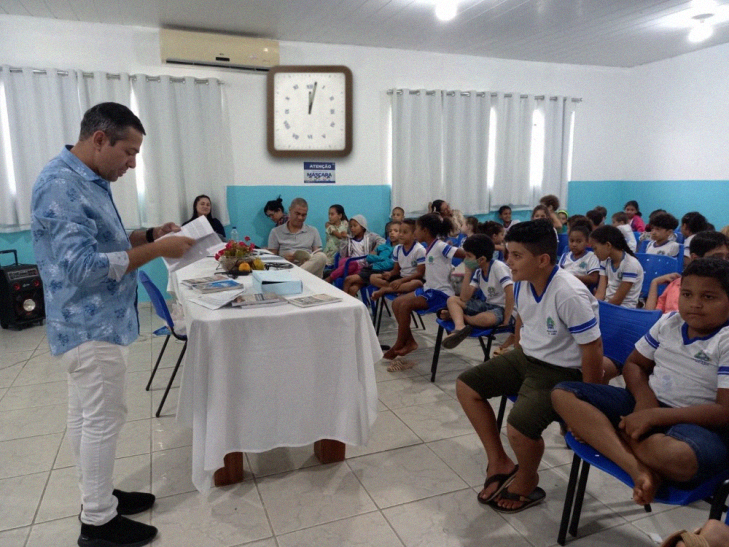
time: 12:02
